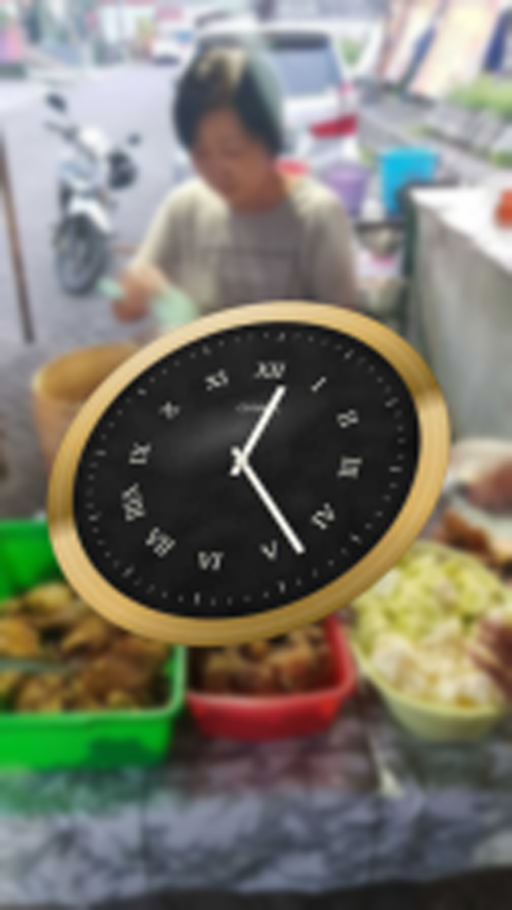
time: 12:23
